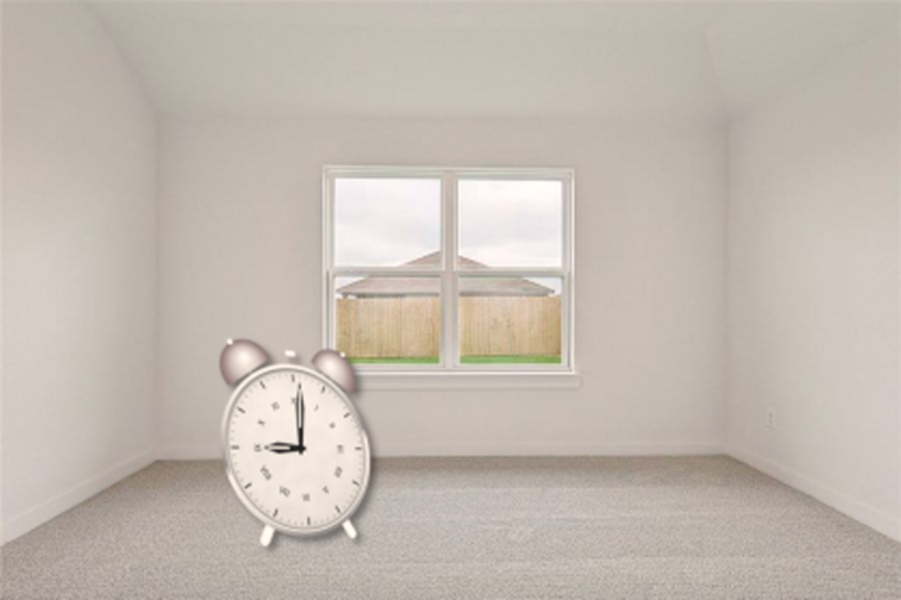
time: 9:01
